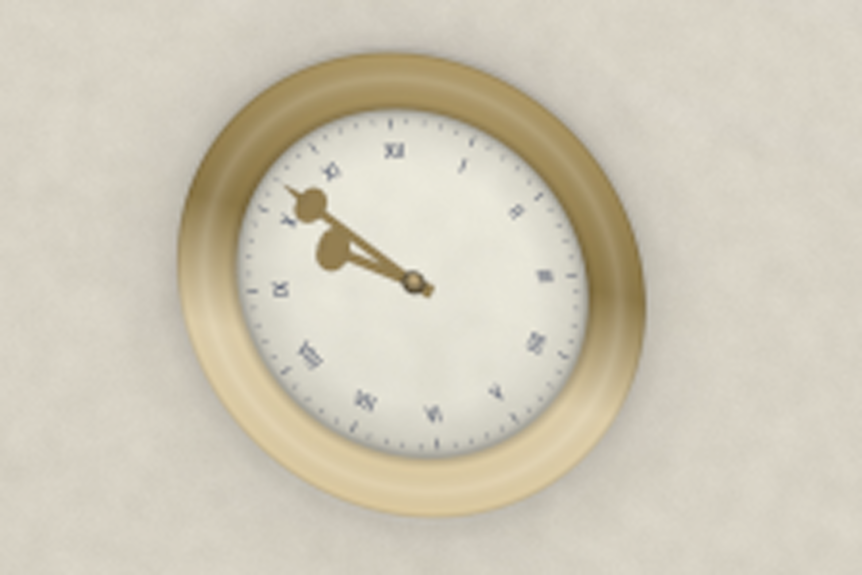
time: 9:52
